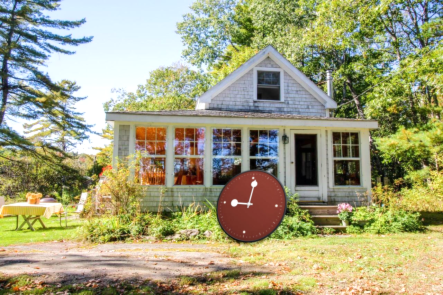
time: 9:01
